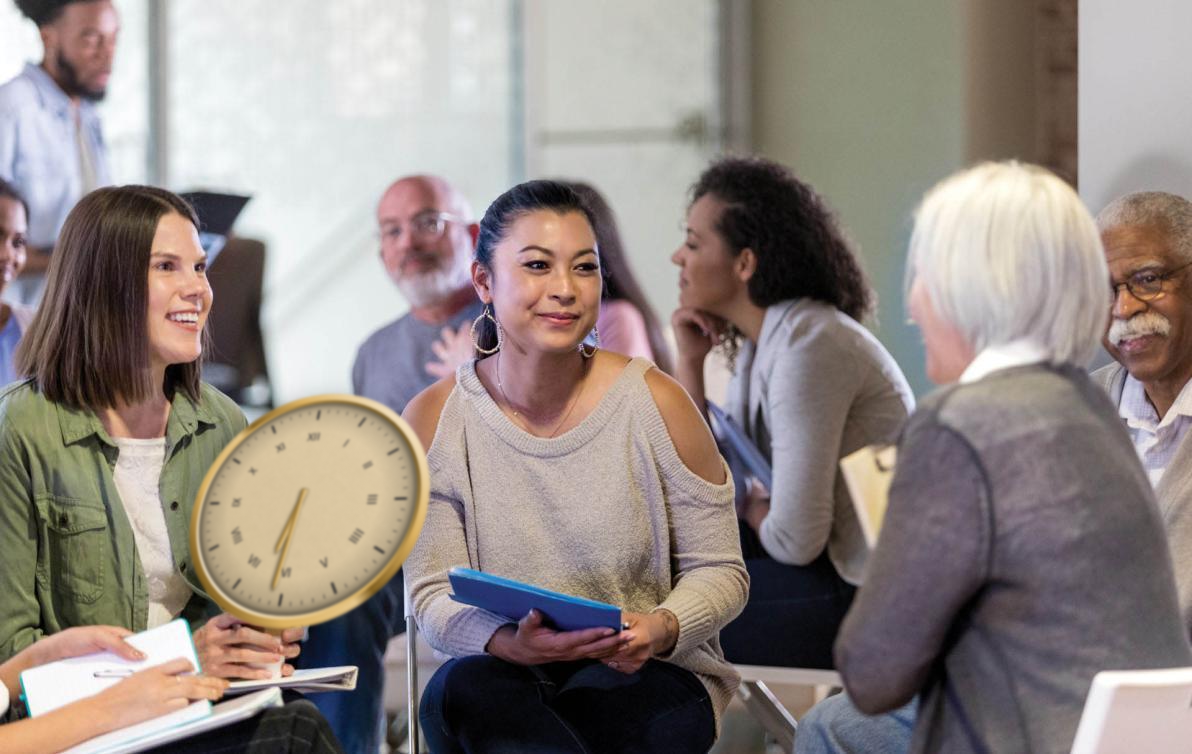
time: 6:31
